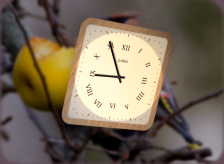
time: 8:55
